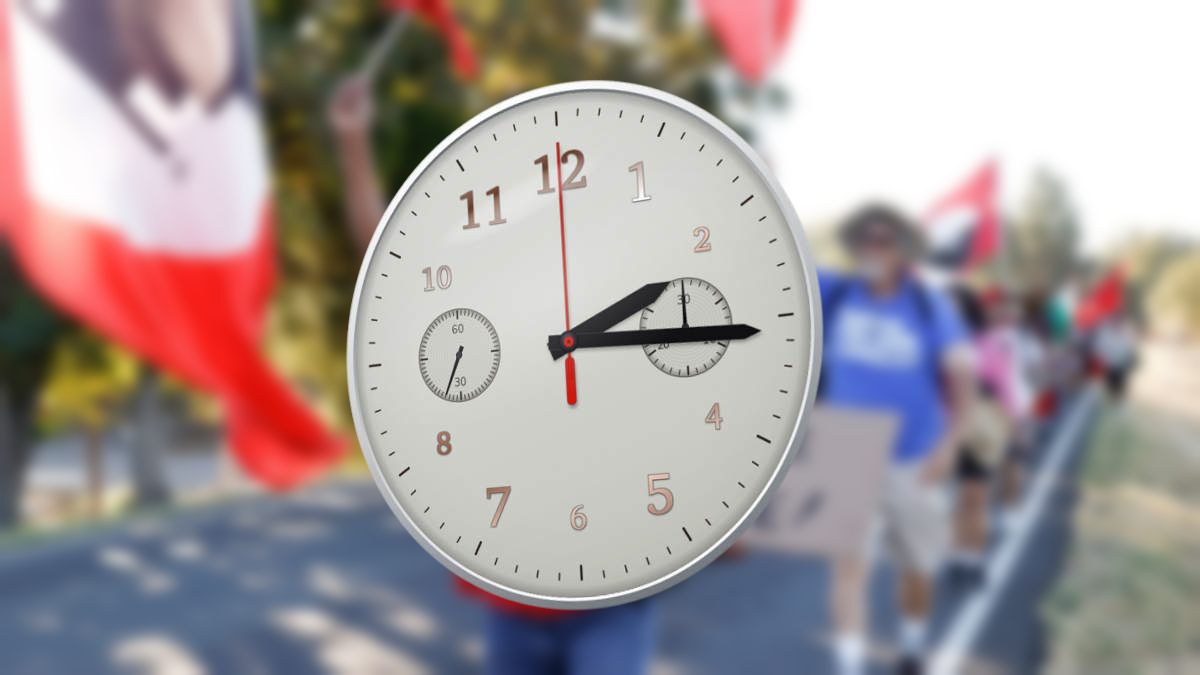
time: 2:15:34
